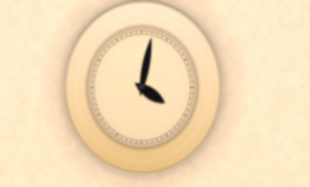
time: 4:02
